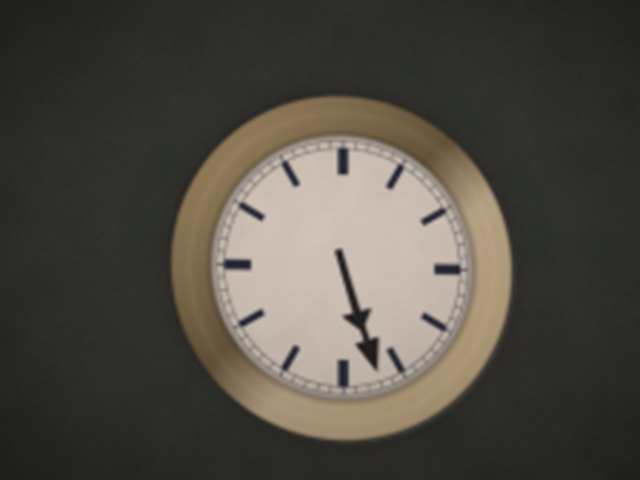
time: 5:27
